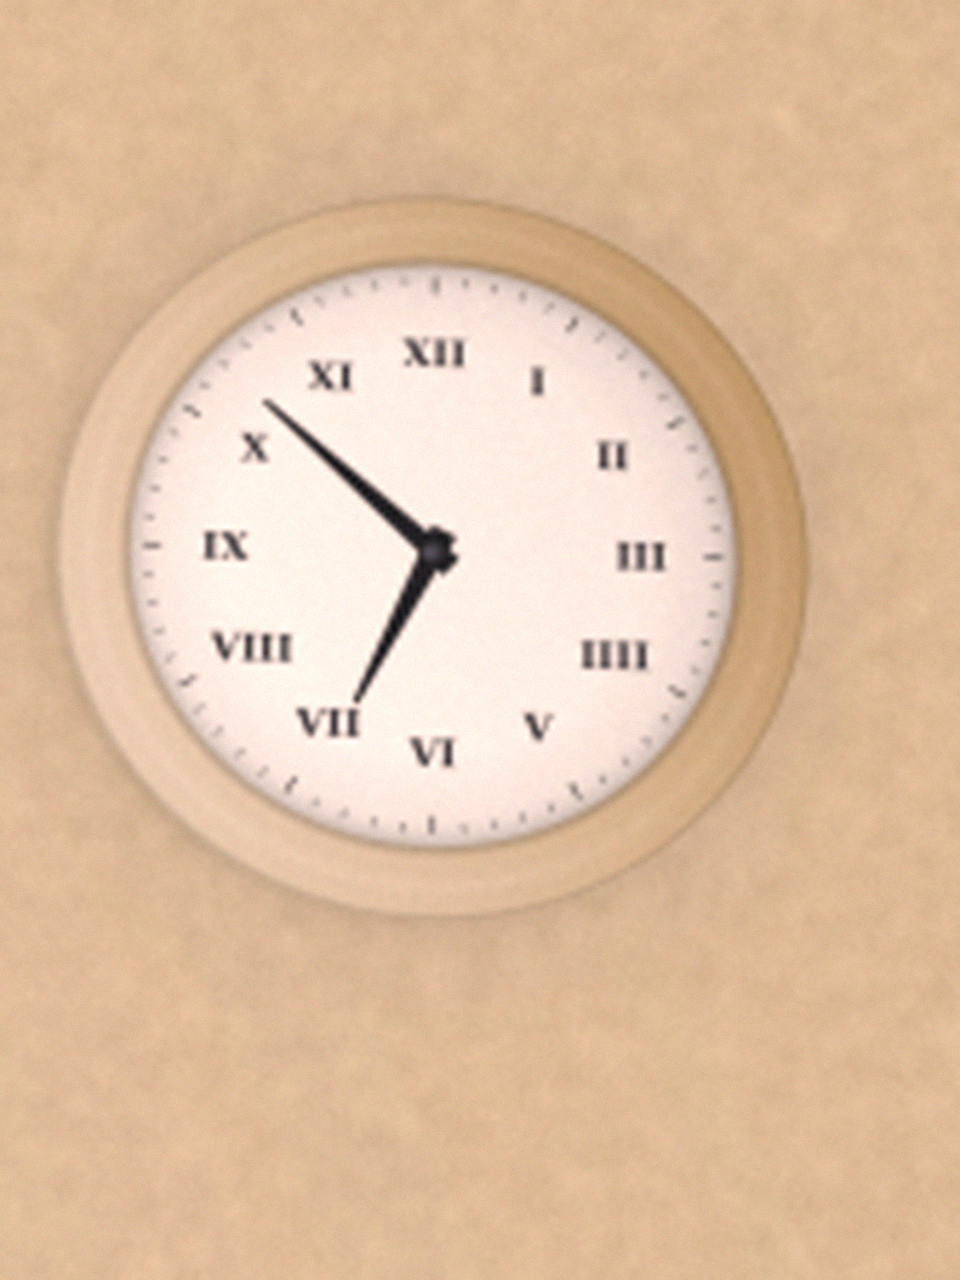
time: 6:52
